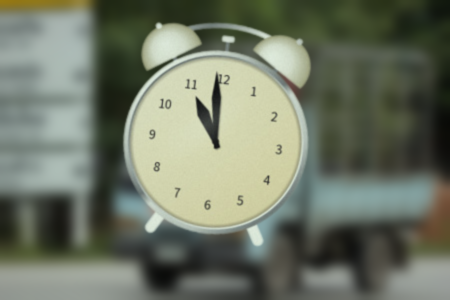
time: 10:59
